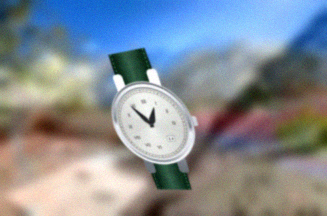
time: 12:54
